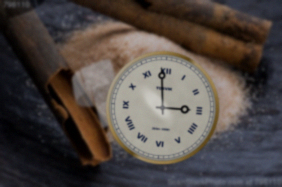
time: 2:59
